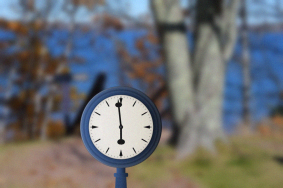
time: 5:59
